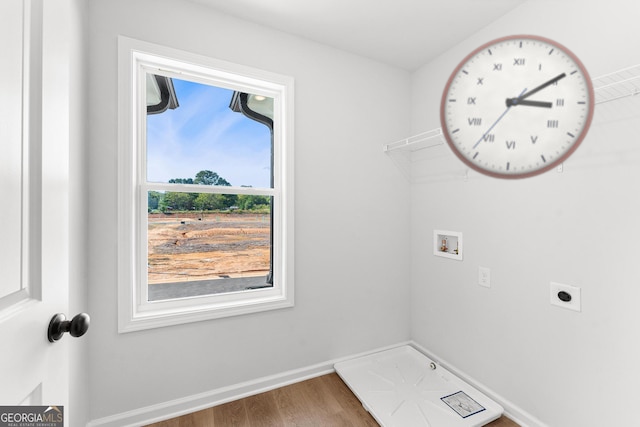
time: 3:09:36
